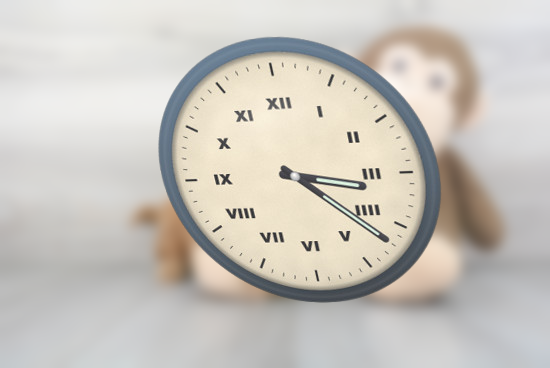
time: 3:22
